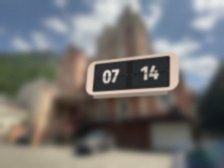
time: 7:14
